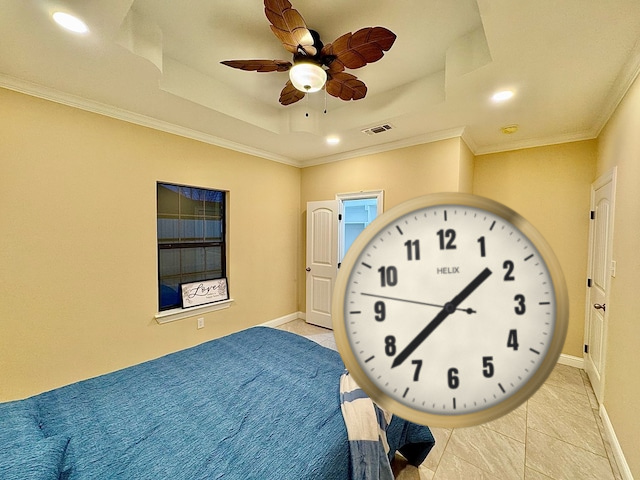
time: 1:37:47
